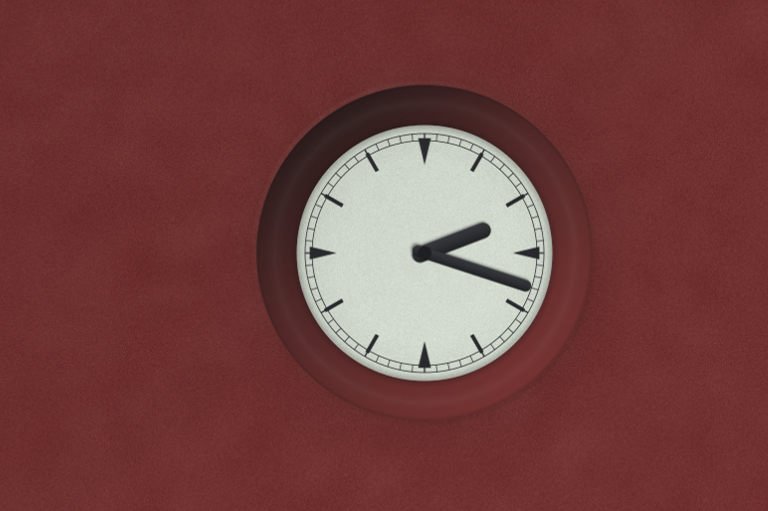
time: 2:18
